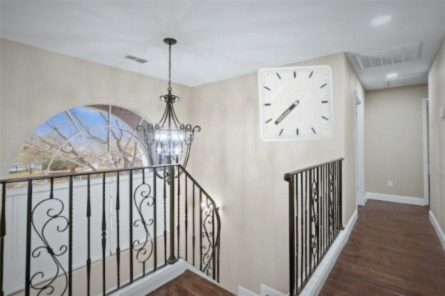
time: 7:38
